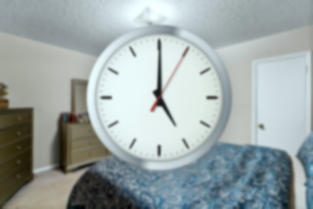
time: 5:00:05
